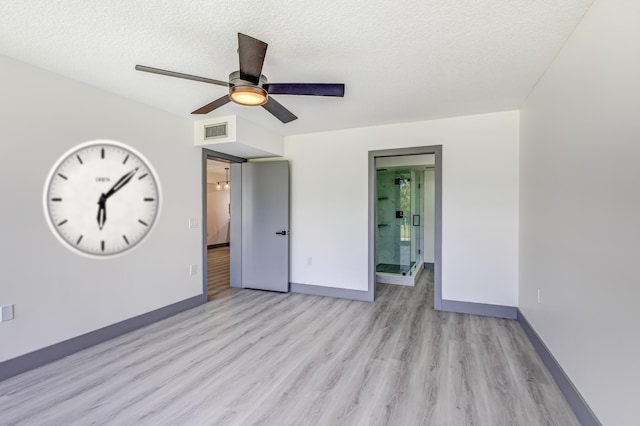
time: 6:08
